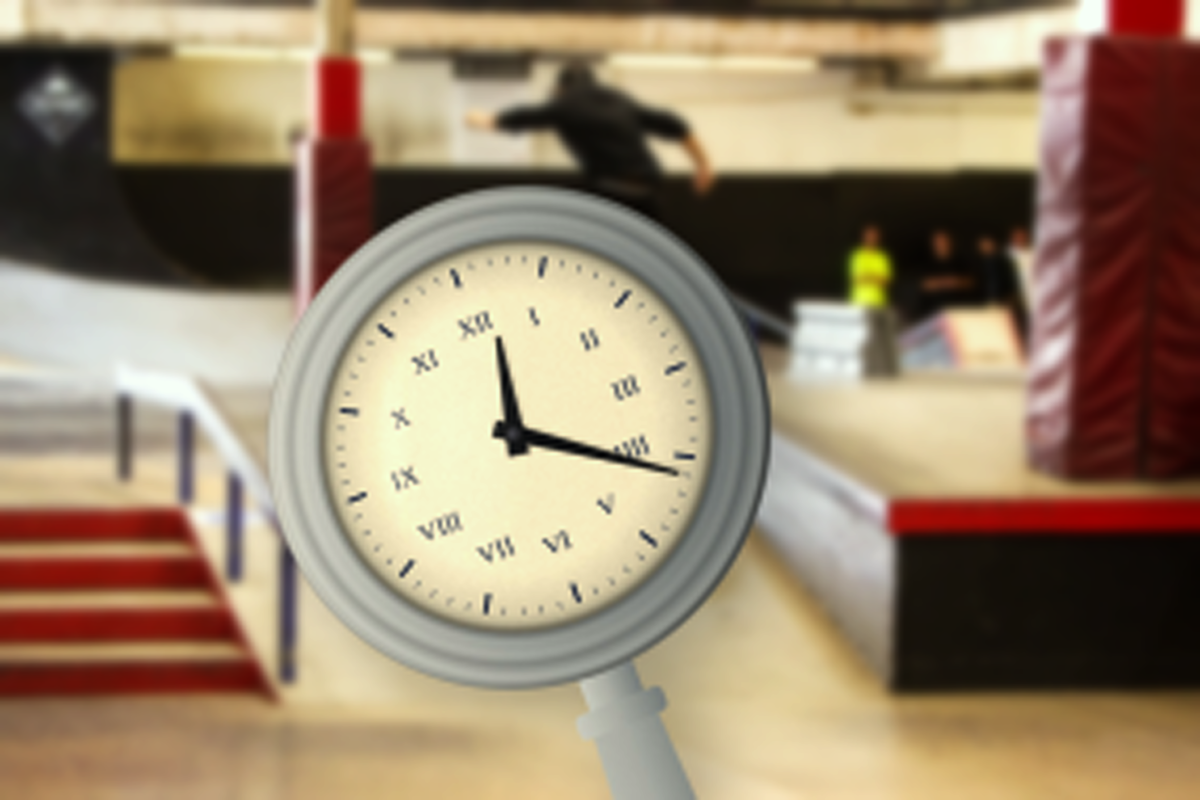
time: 12:21
